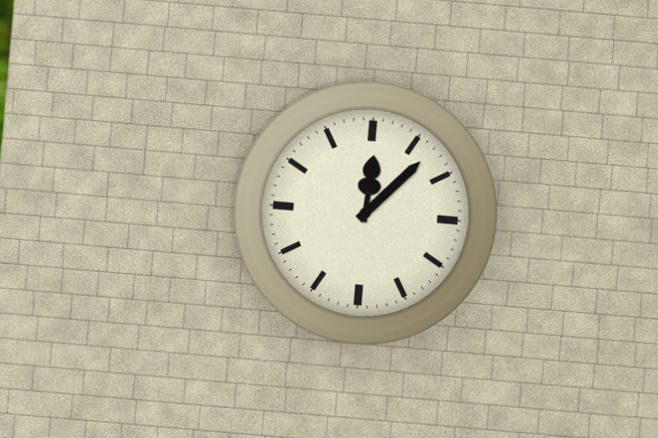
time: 12:07
